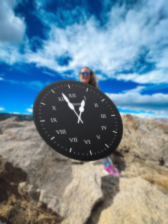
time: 12:57
